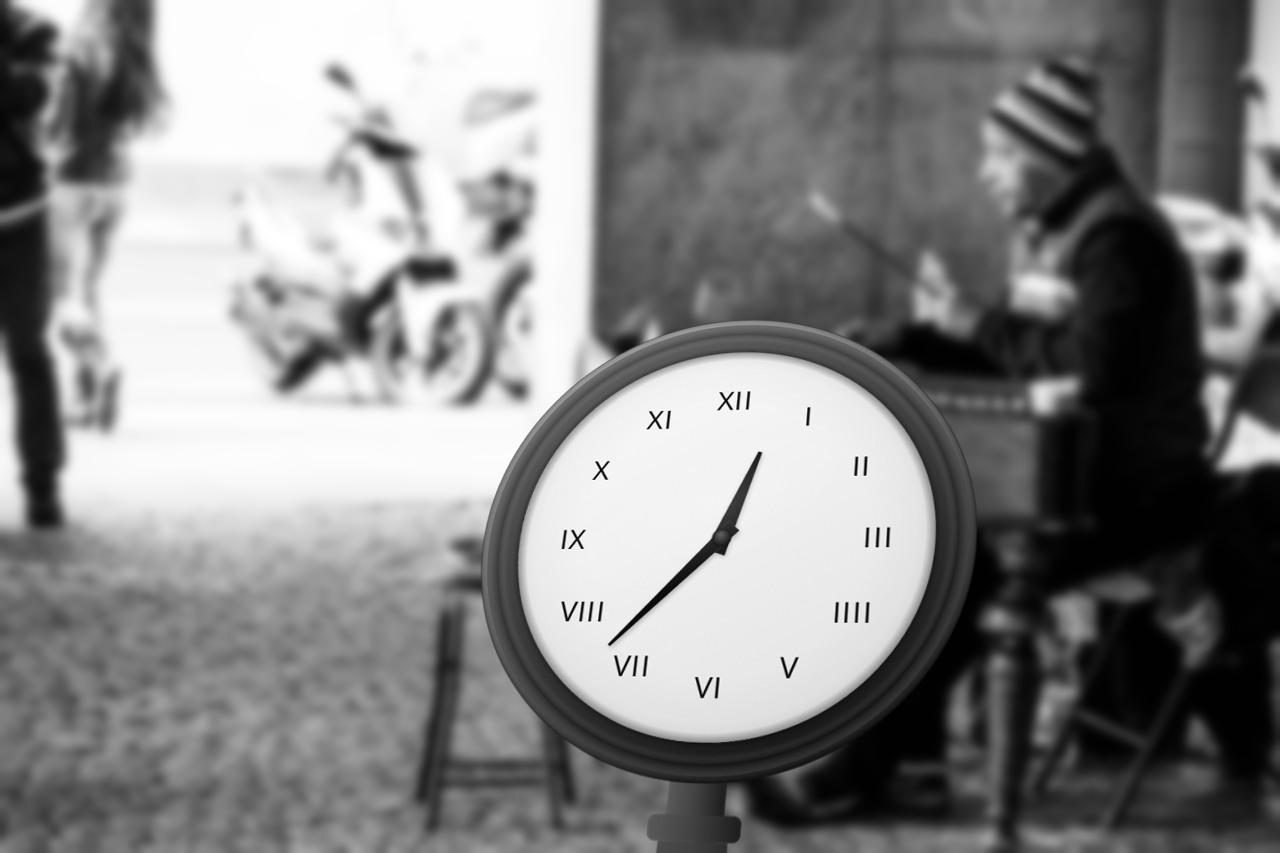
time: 12:37
